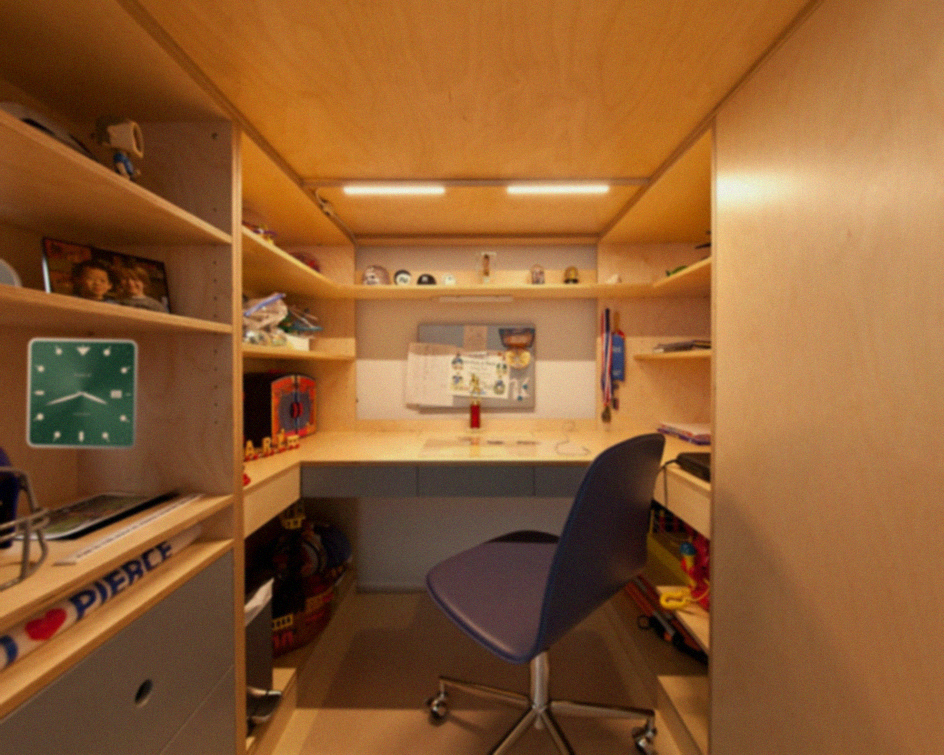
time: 3:42
